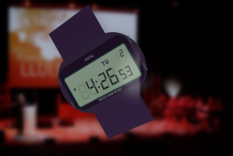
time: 4:26:53
